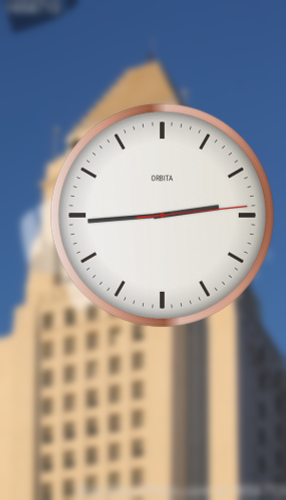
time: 2:44:14
